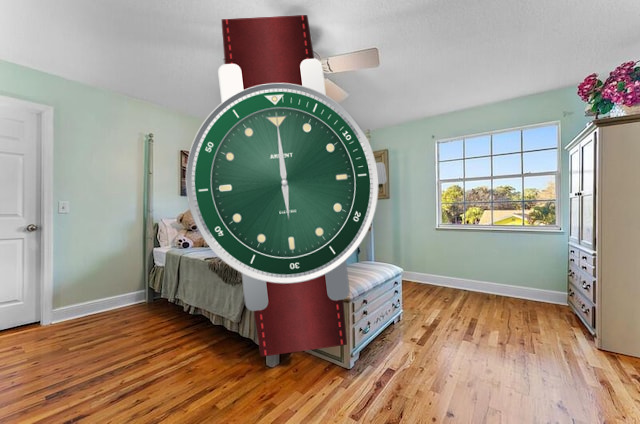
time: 6:00
